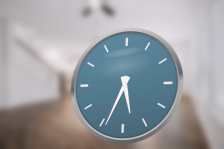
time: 5:34
